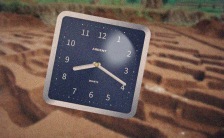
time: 8:19
